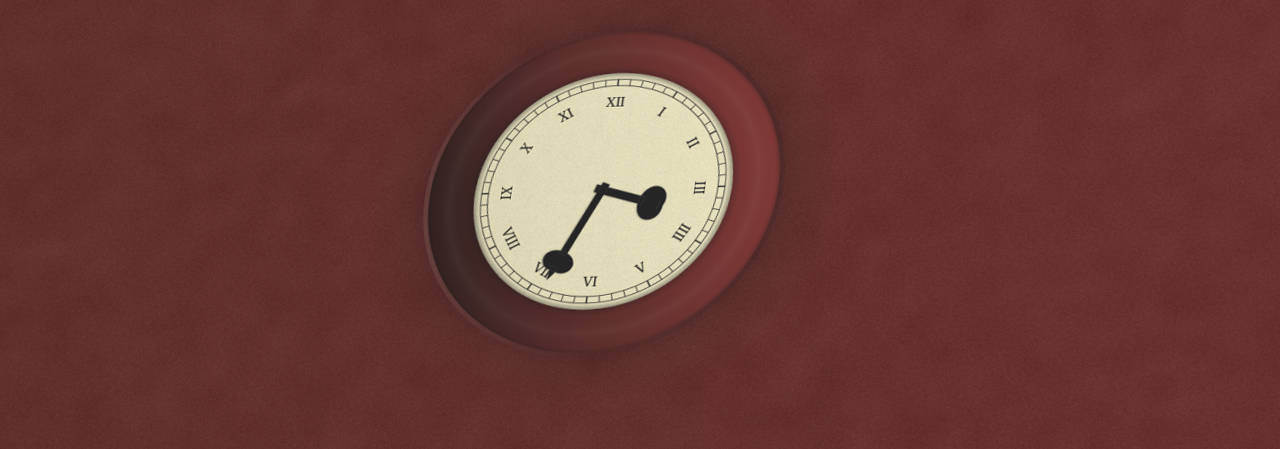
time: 3:34
